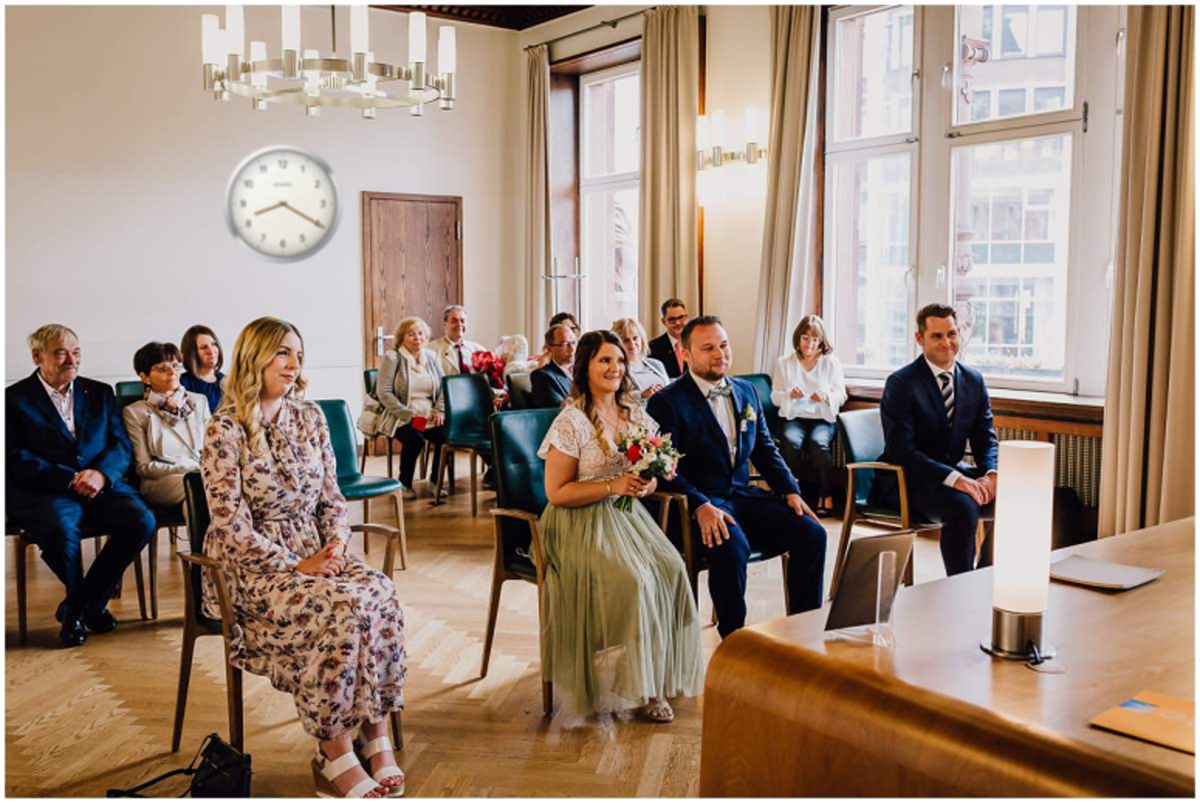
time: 8:20
